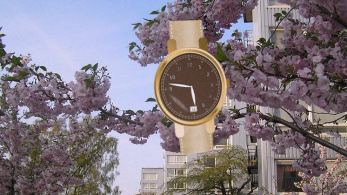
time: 5:47
